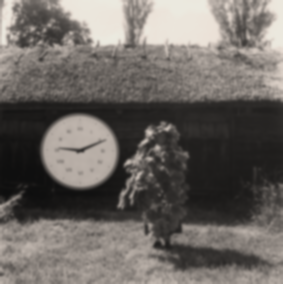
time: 9:11
